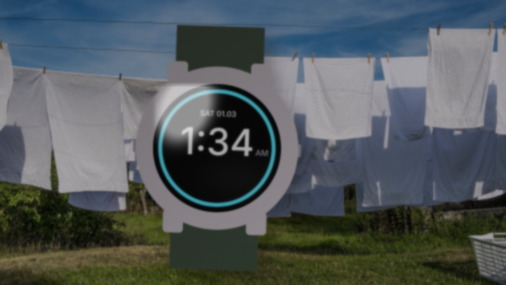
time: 1:34
